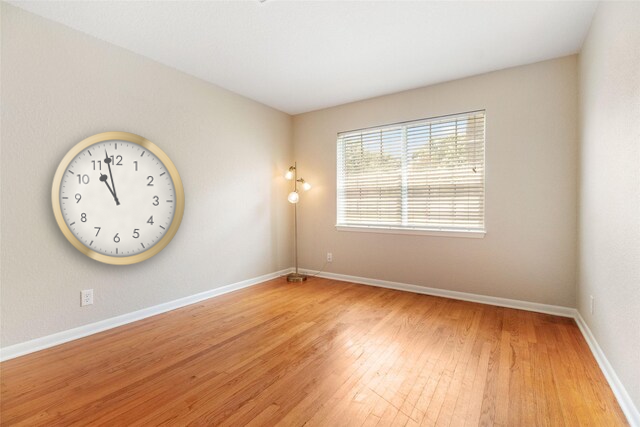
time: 10:58
